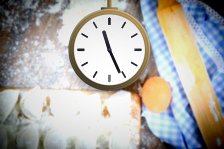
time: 11:26
